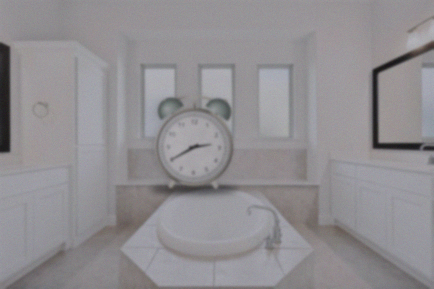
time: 2:40
